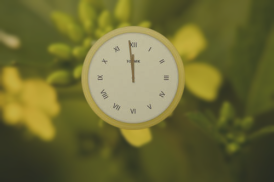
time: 11:59
